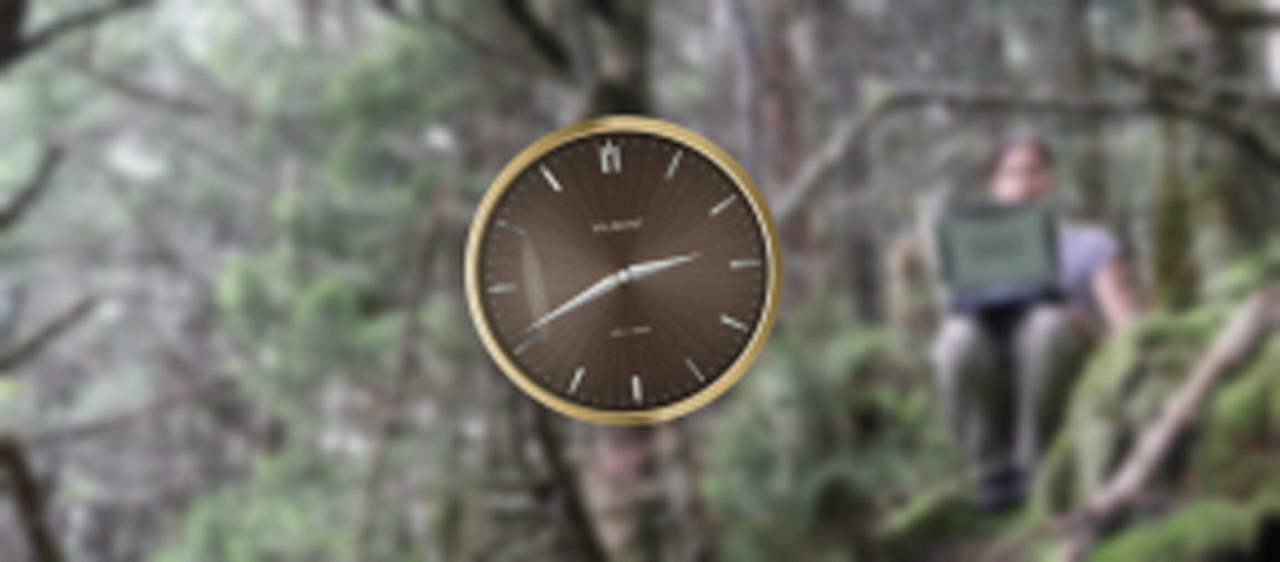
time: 2:41
